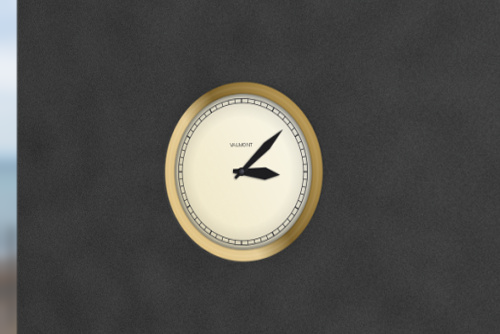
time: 3:08
